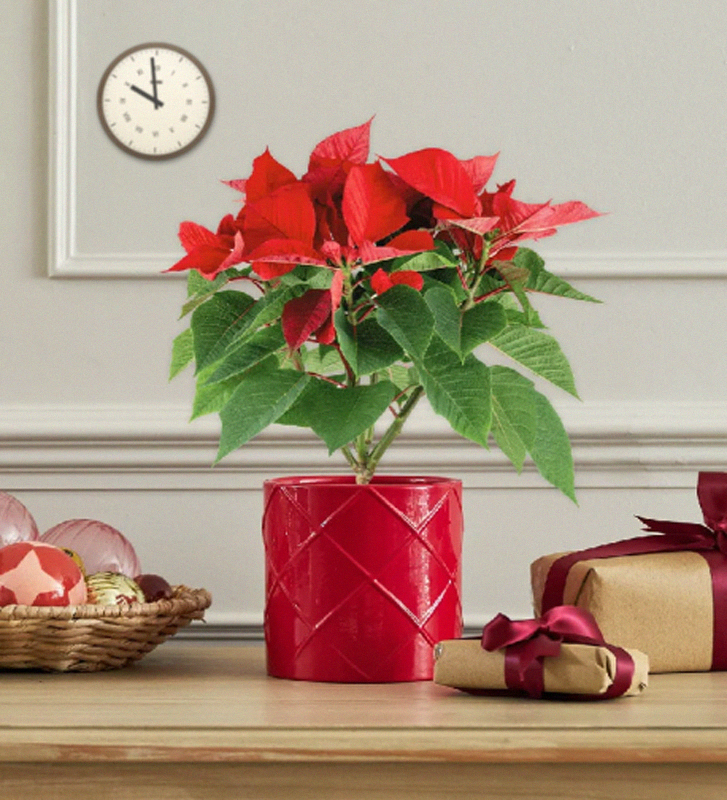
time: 9:59
